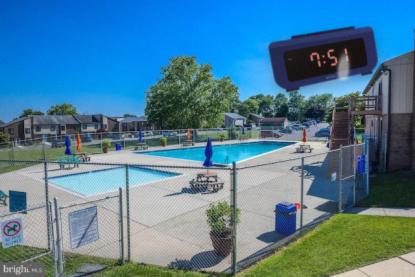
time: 7:51
